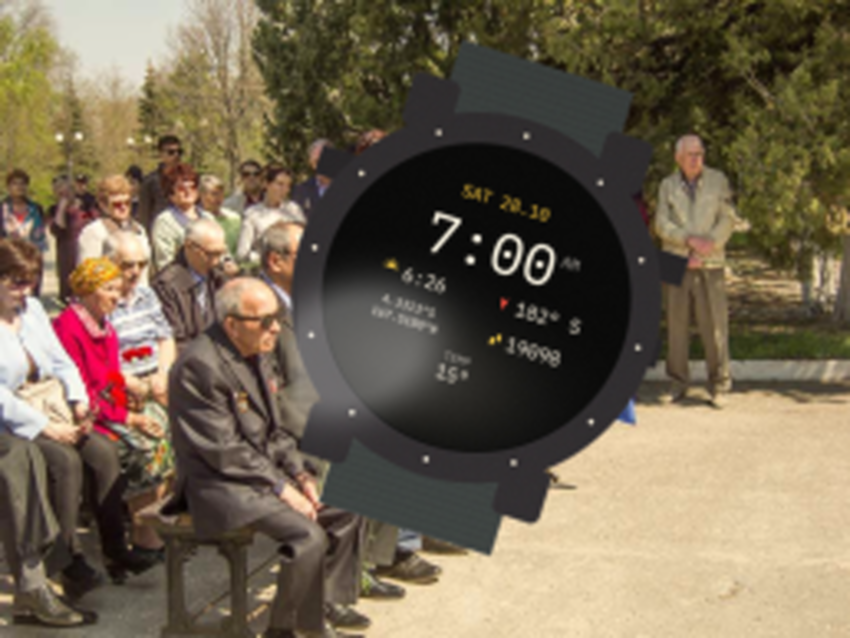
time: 7:00
